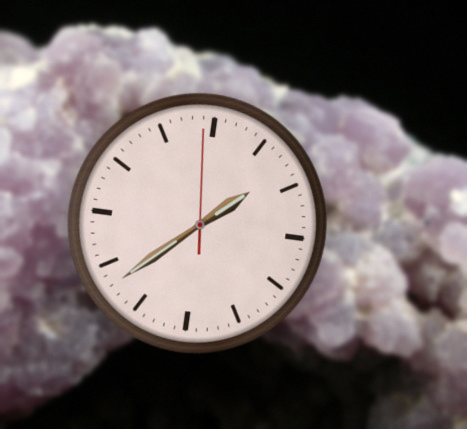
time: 1:37:59
